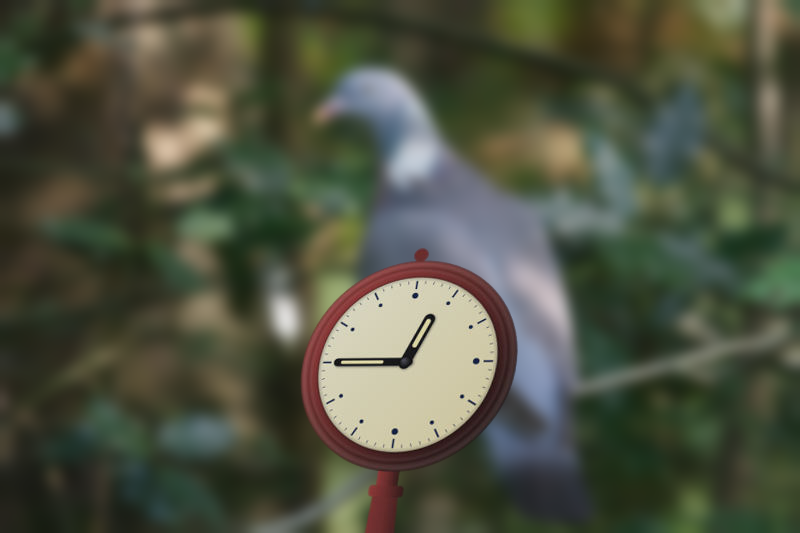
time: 12:45
